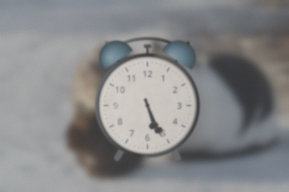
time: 5:26
